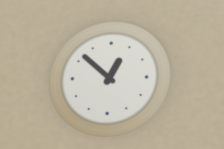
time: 12:52
